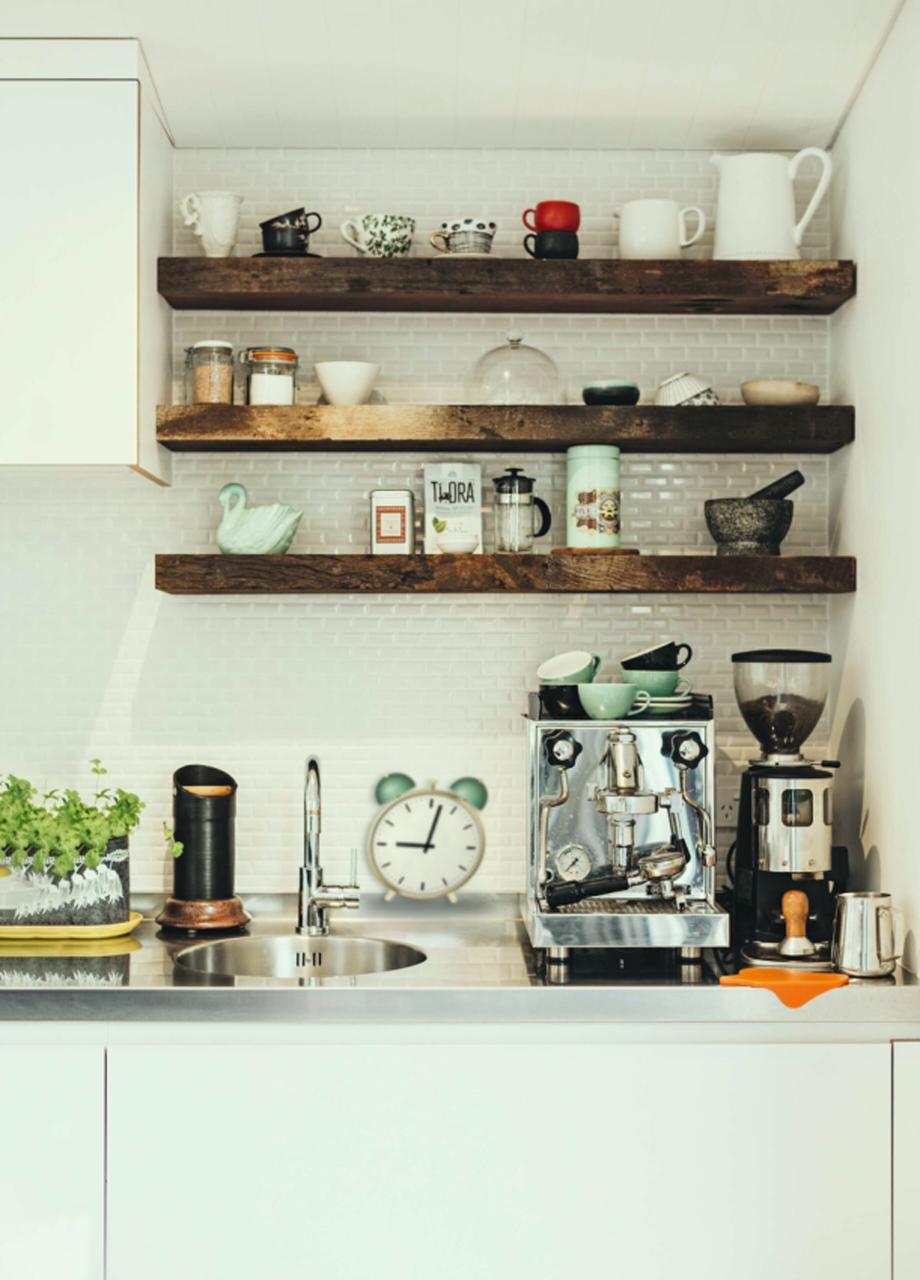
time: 9:02
